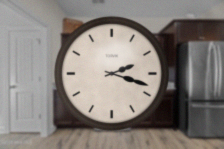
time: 2:18
